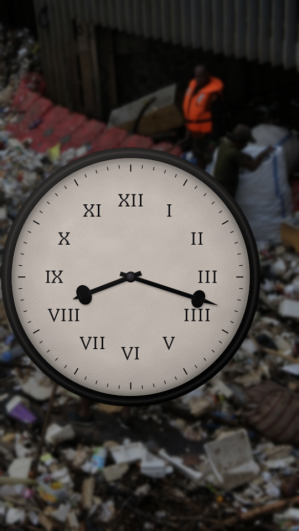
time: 8:18
